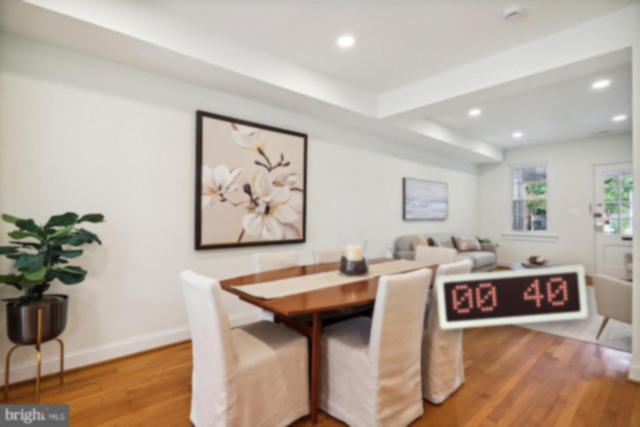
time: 0:40
